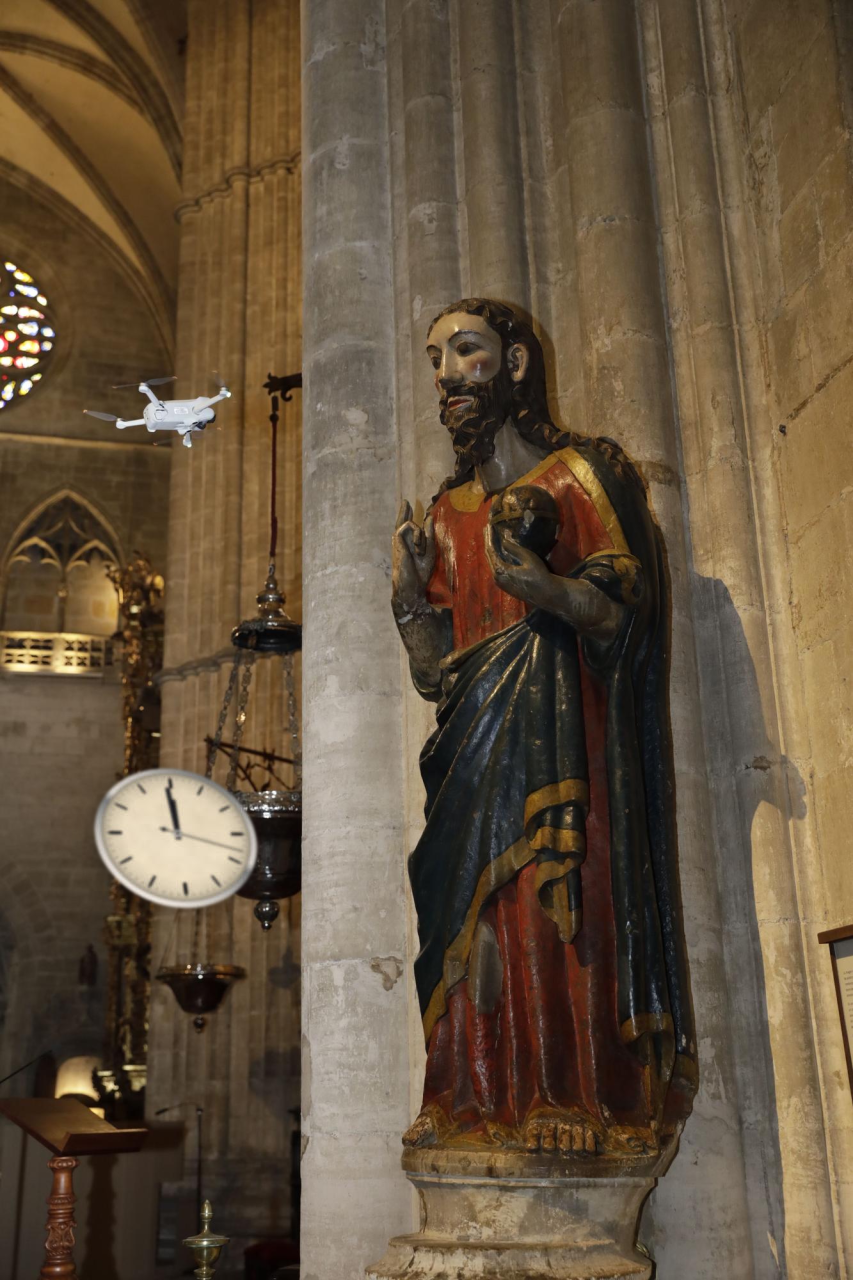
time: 11:59:18
